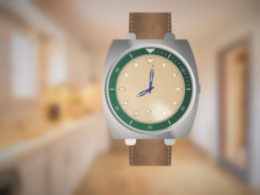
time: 8:01
